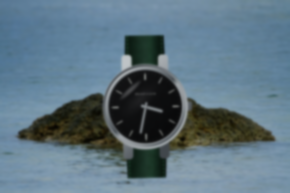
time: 3:32
